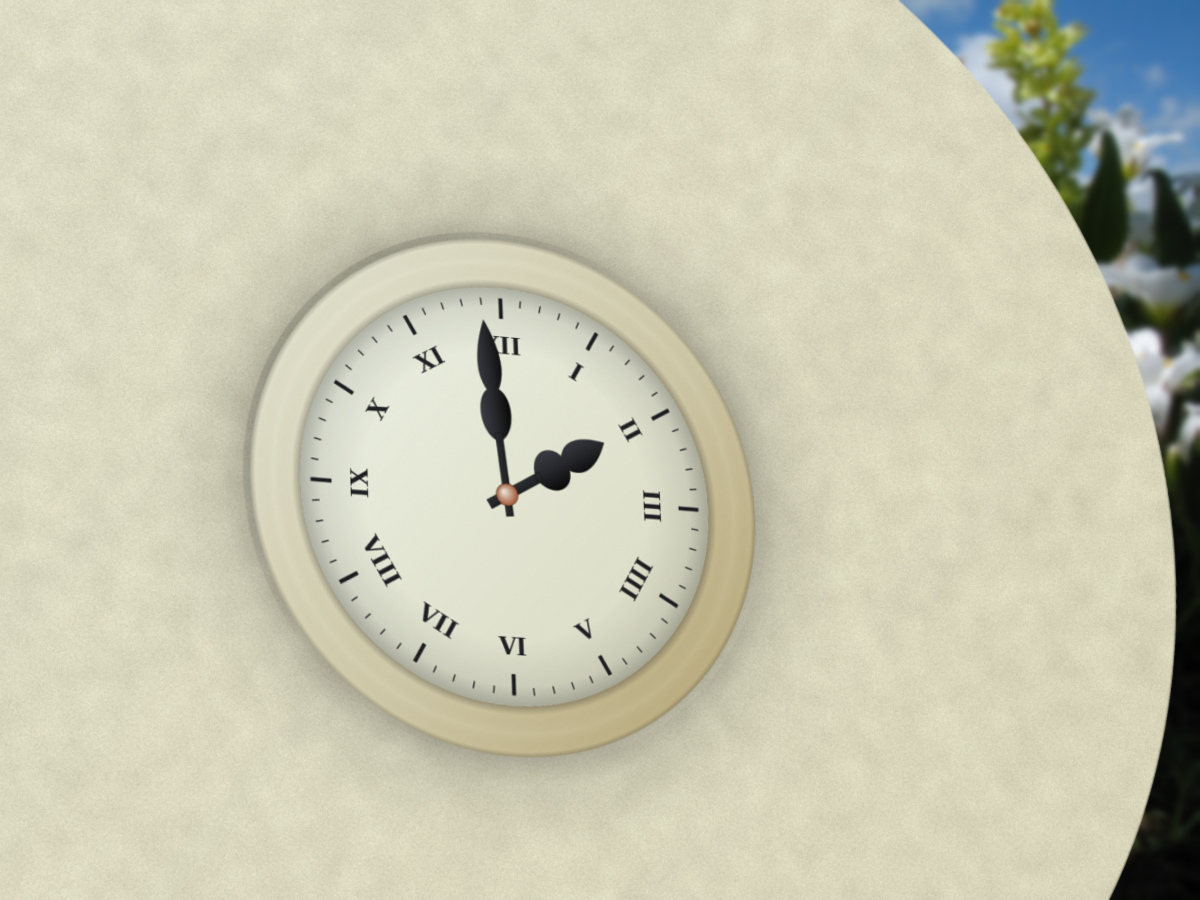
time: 1:59
